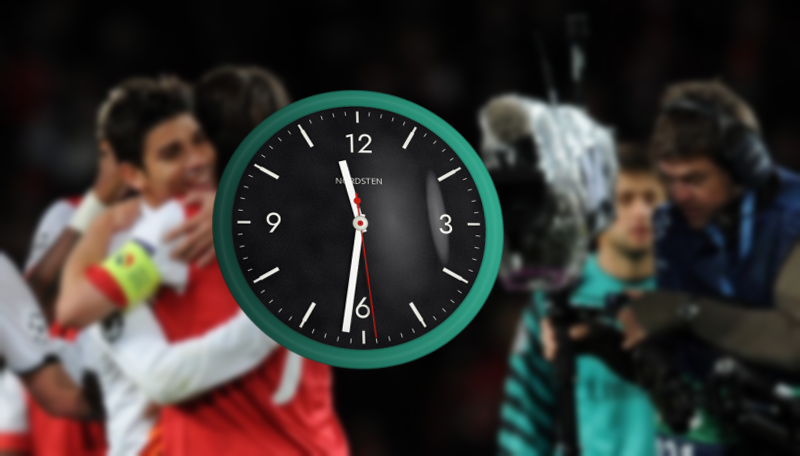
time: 11:31:29
